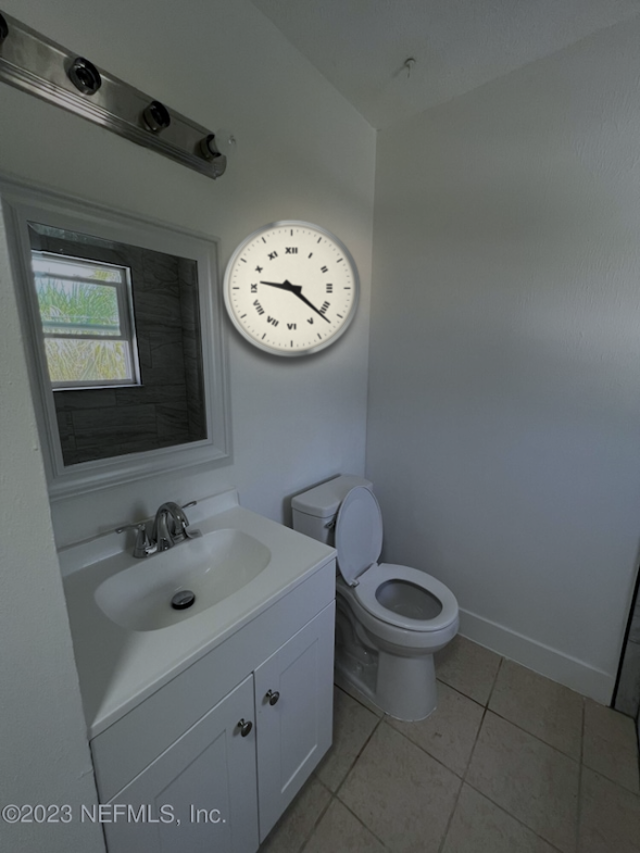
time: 9:22
